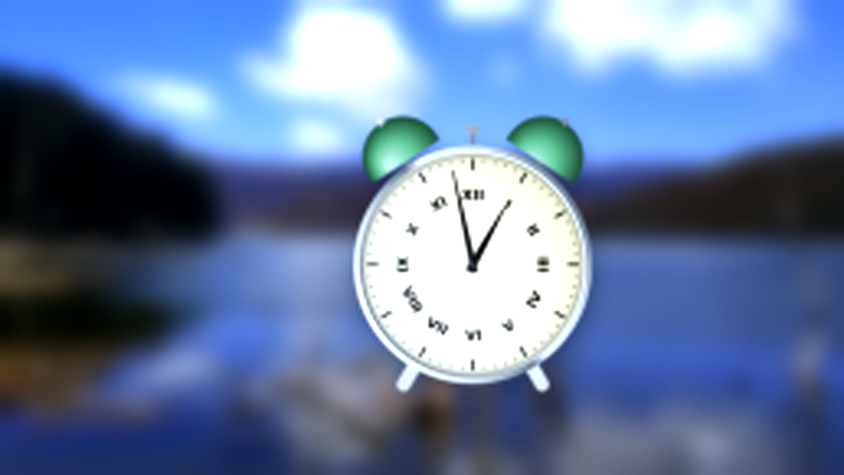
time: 12:58
